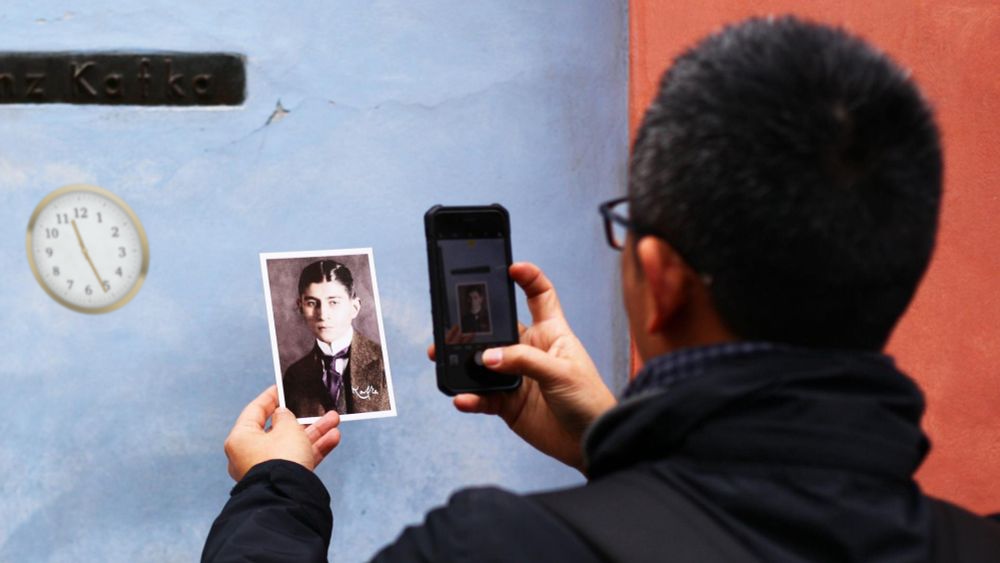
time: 11:26
